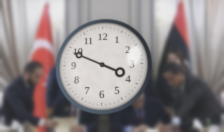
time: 3:49
